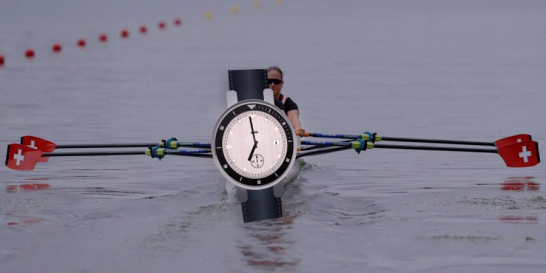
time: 6:59
